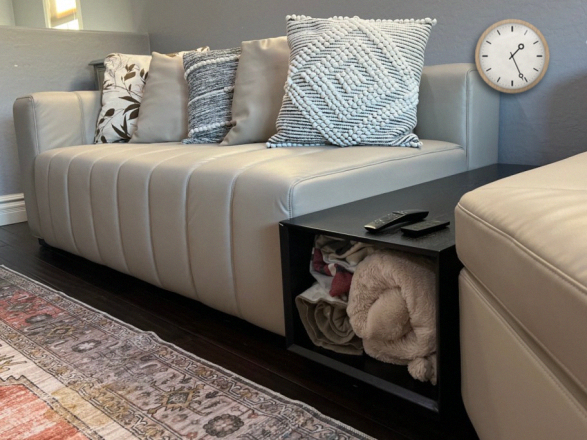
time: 1:26
